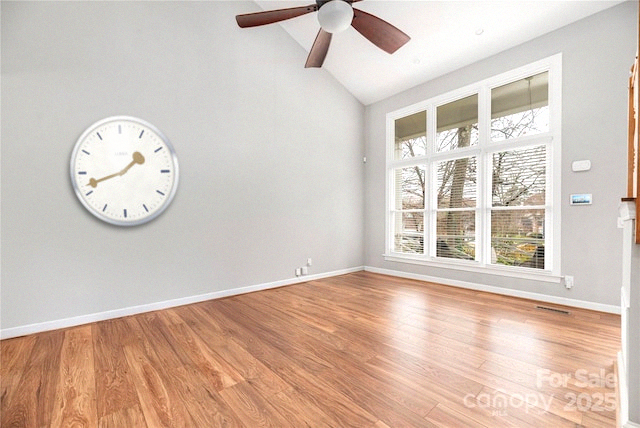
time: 1:42
